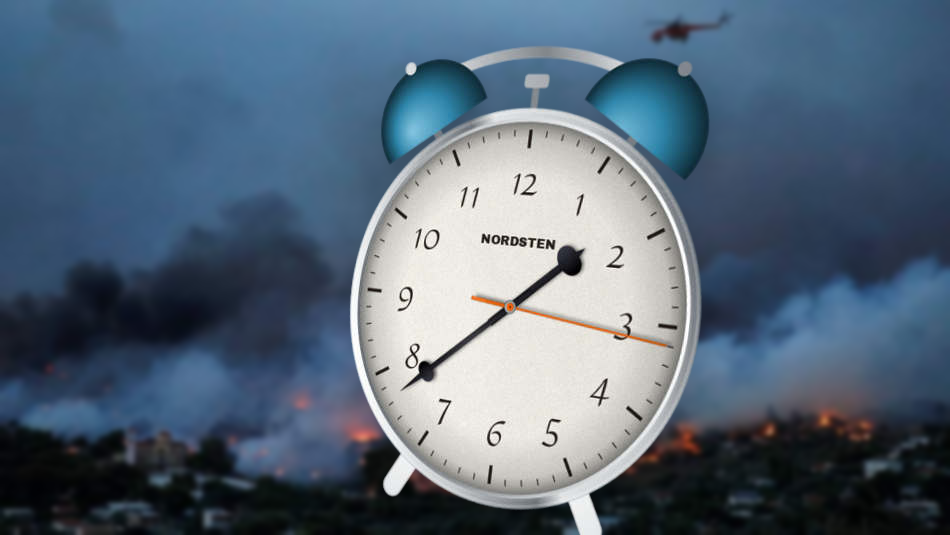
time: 1:38:16
